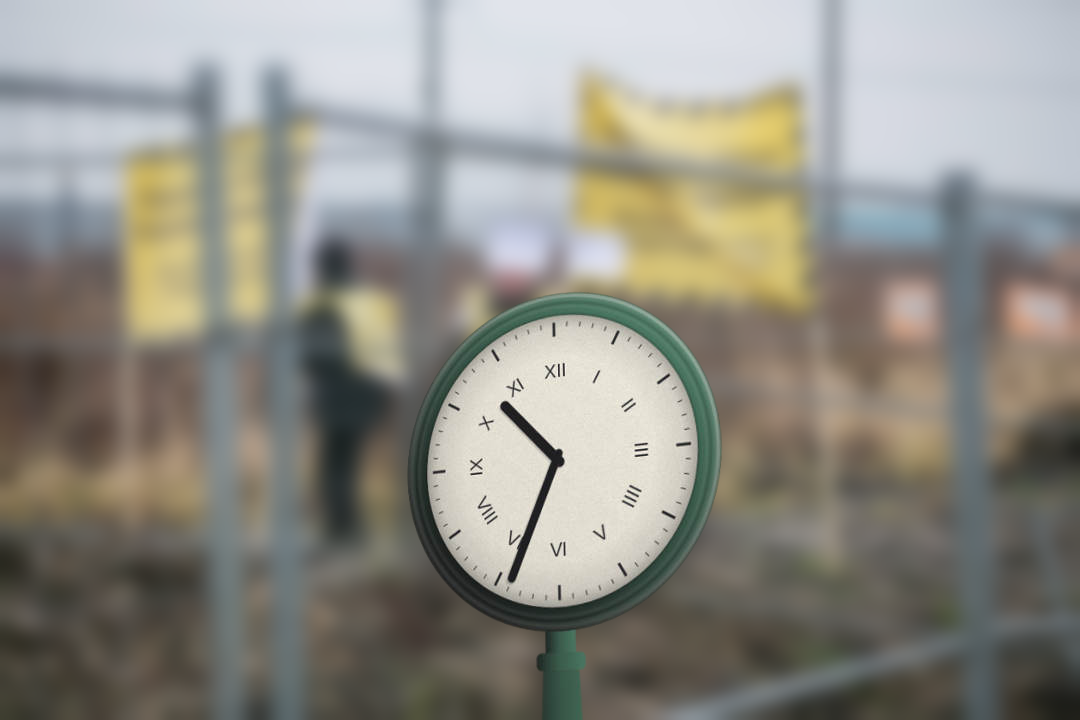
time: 10:34
